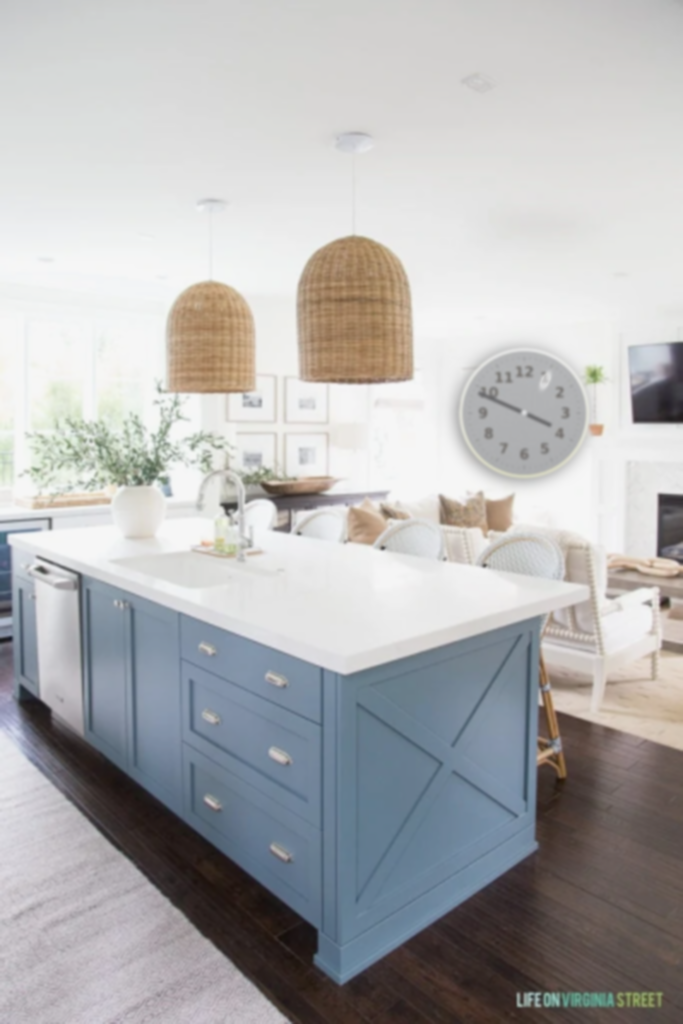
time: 3:49
